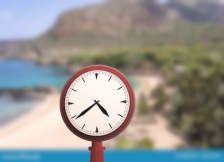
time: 4:39
